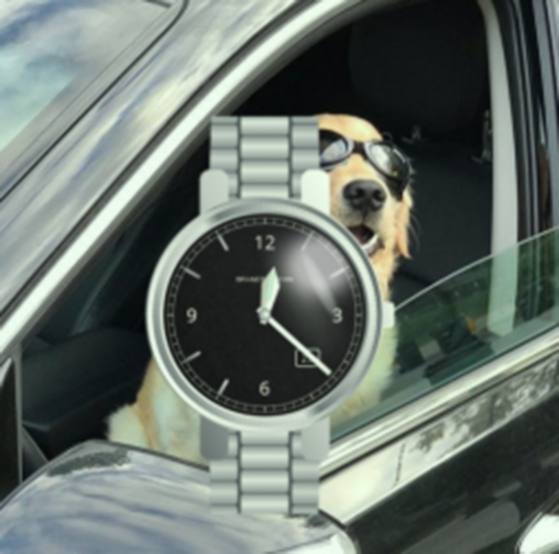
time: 12:22
